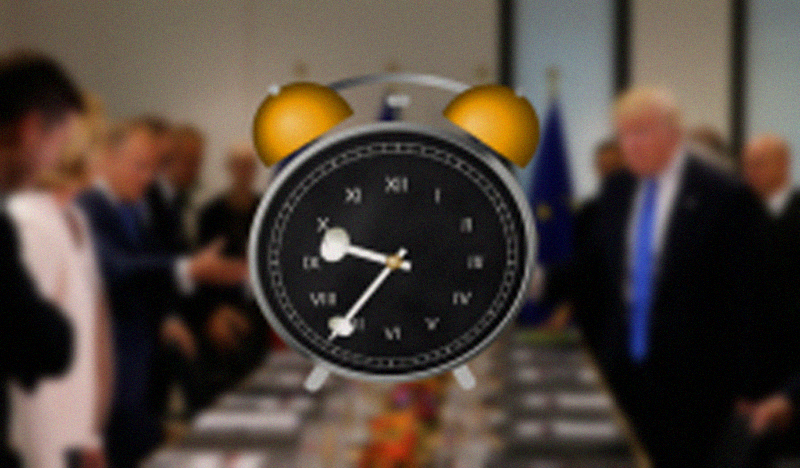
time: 9:36
